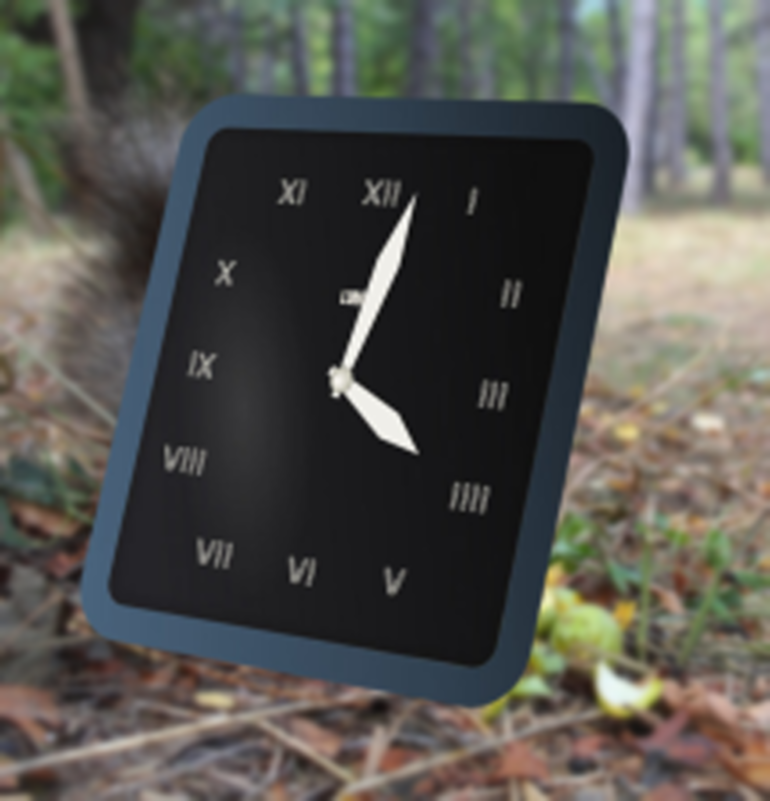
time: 4:02
